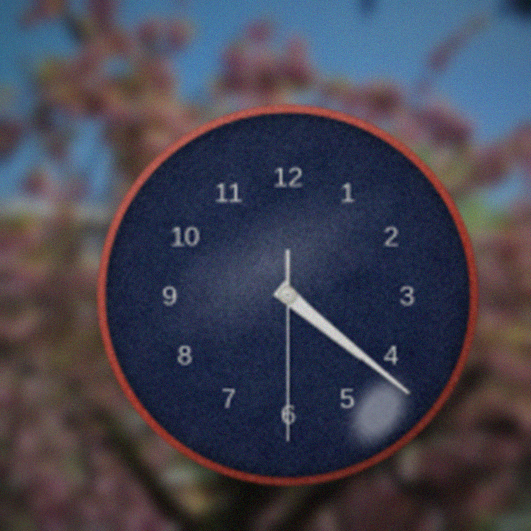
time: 4:21:30
